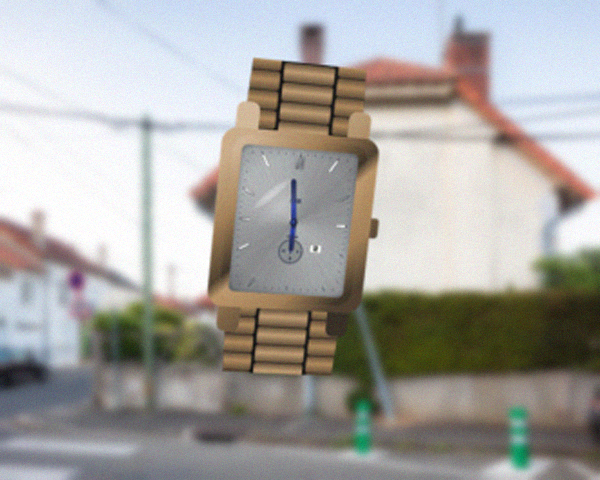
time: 5:59
